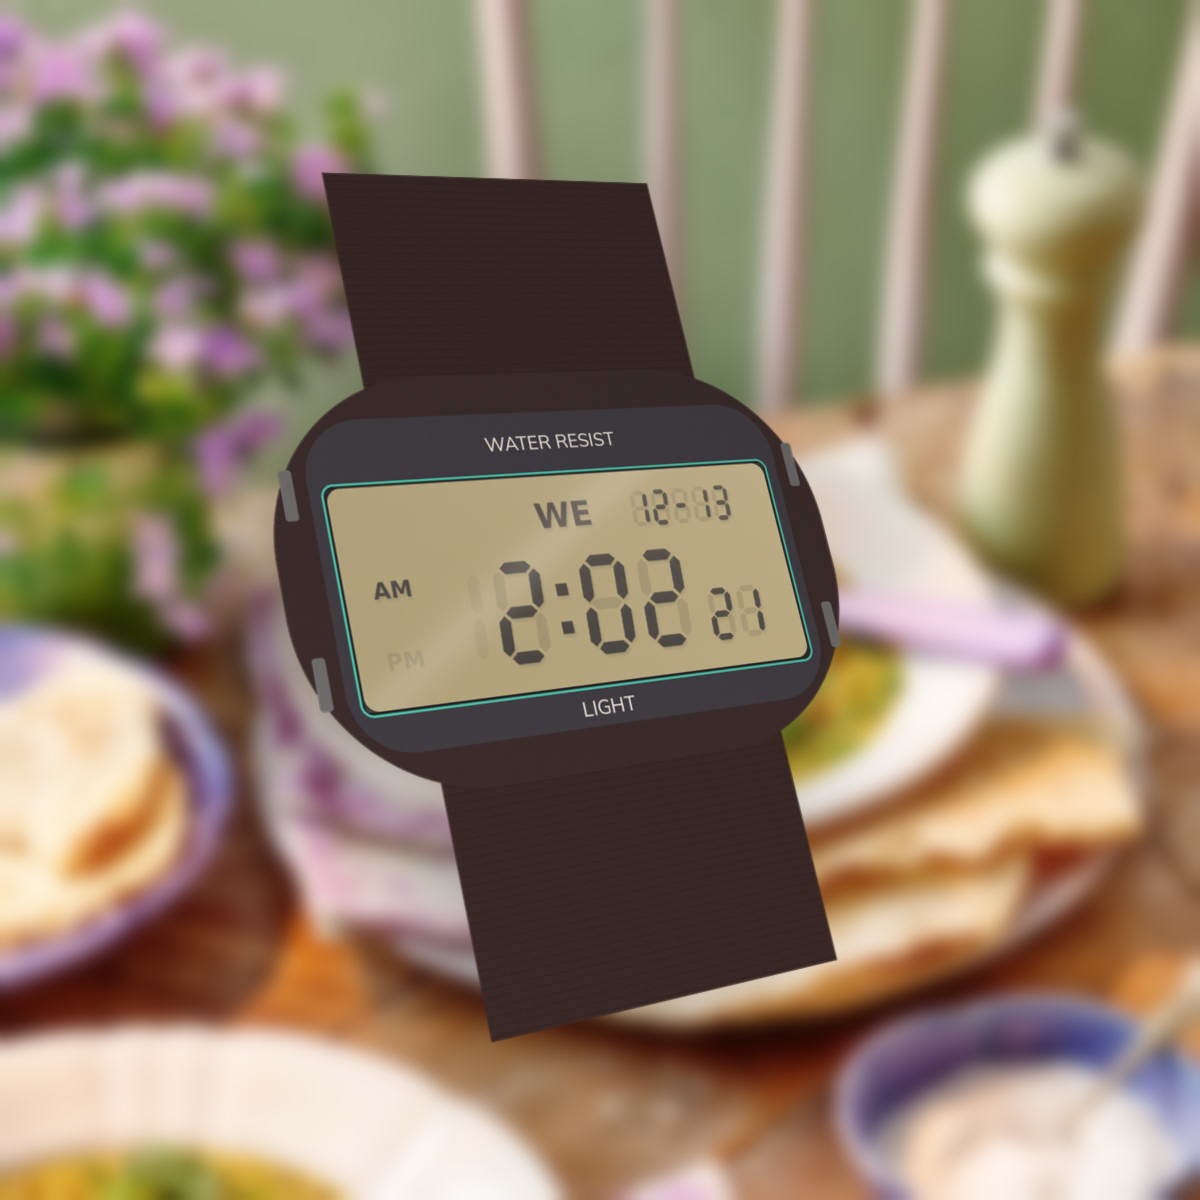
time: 2:02:21
